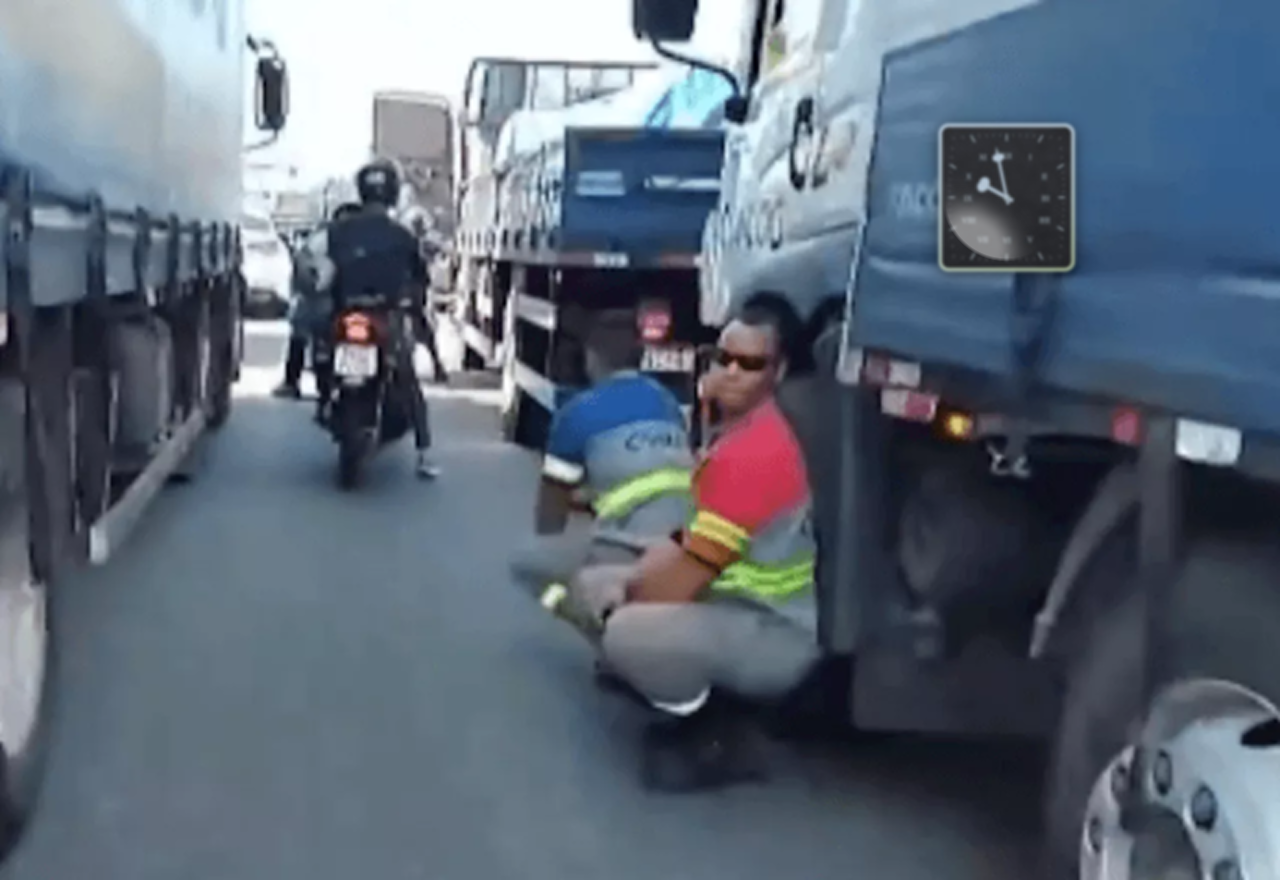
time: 9:58
